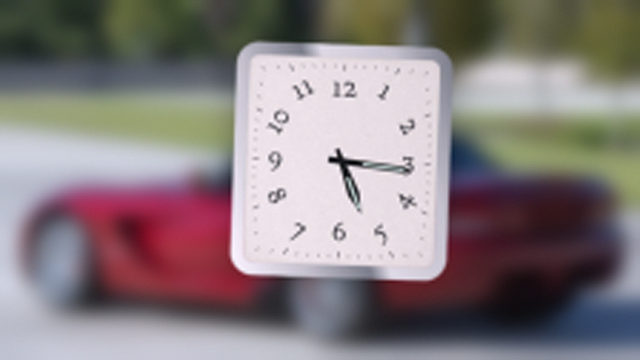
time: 5:16
